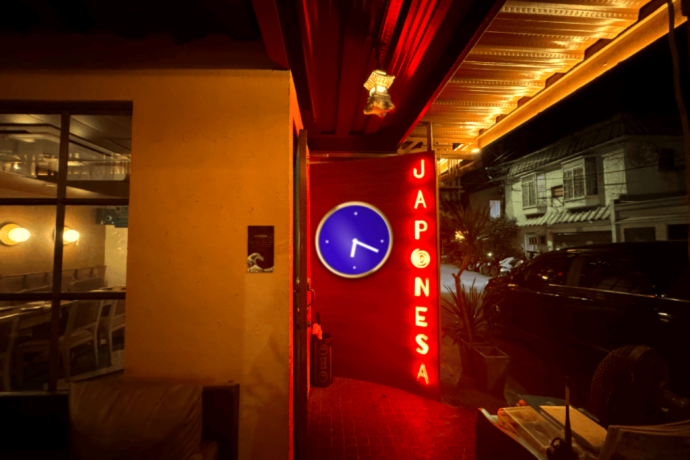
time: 6:19
